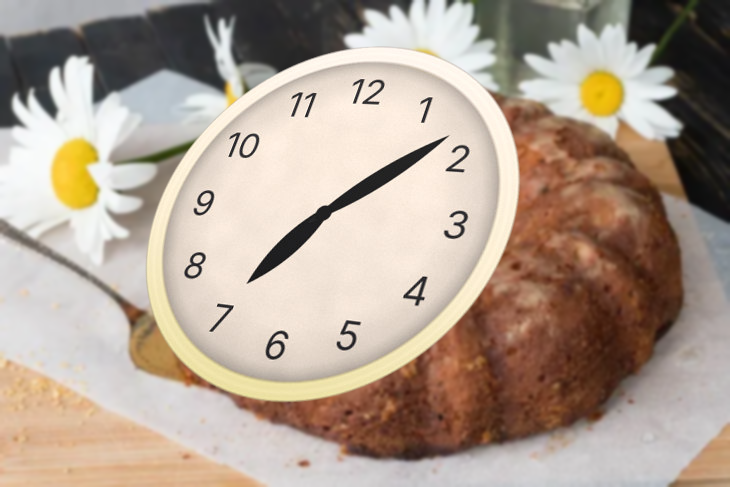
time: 7:08
